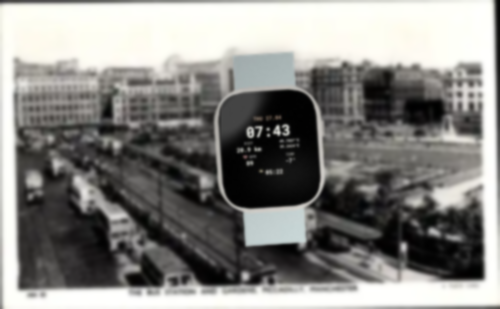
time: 7:43
